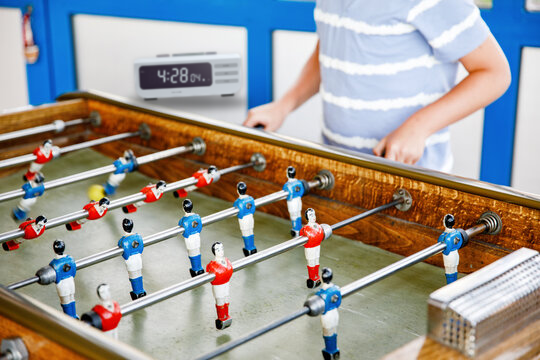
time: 4:28
